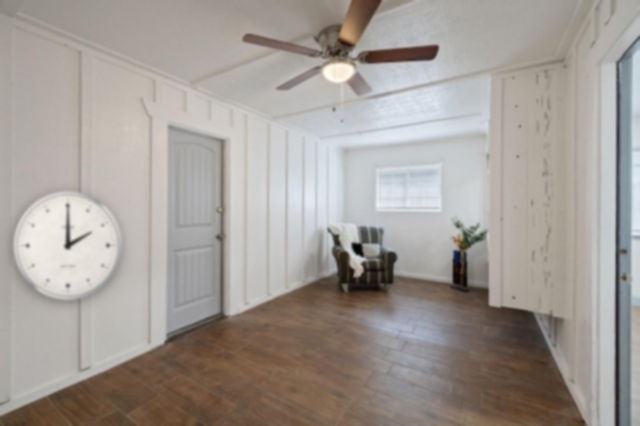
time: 2:00
